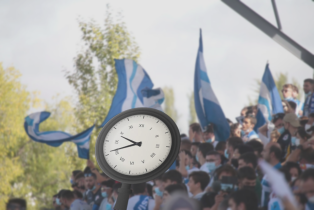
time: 9:41
